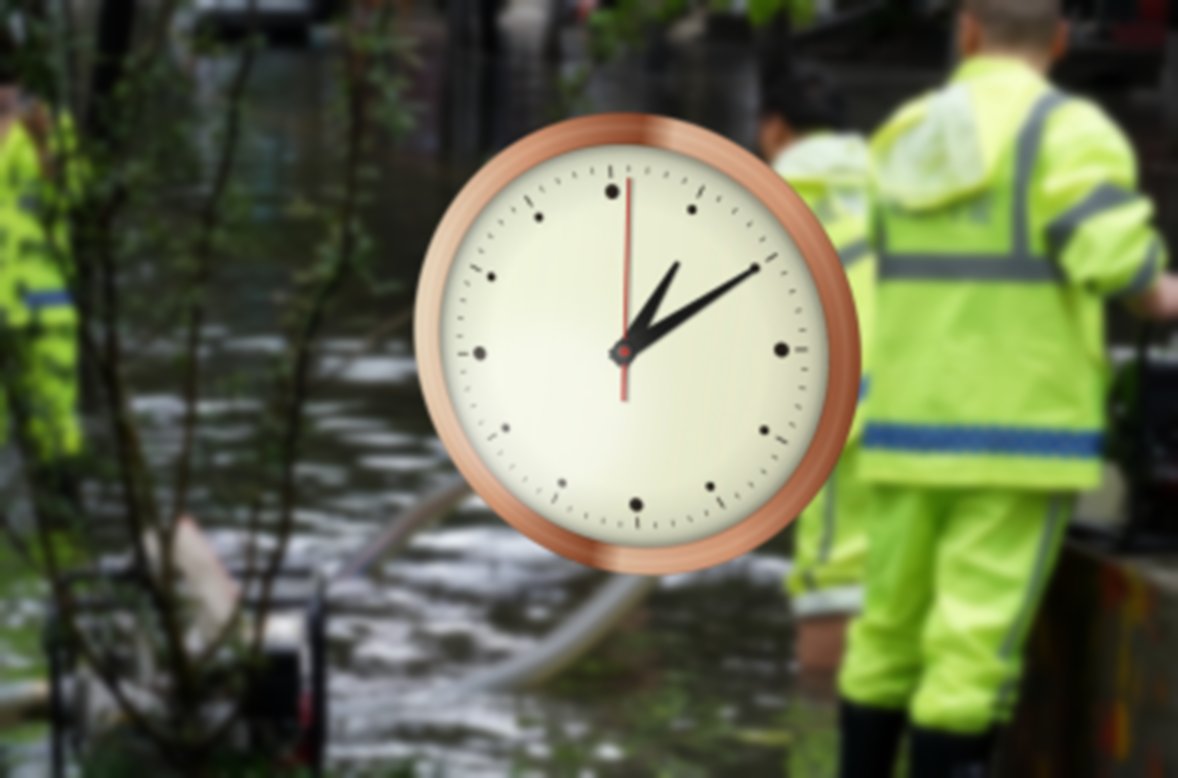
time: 1:10:01
